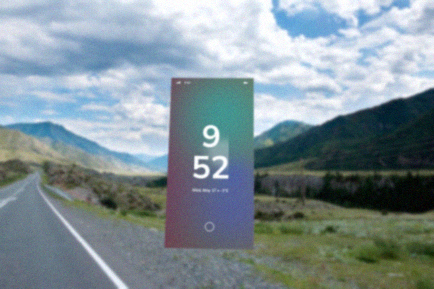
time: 9:52
